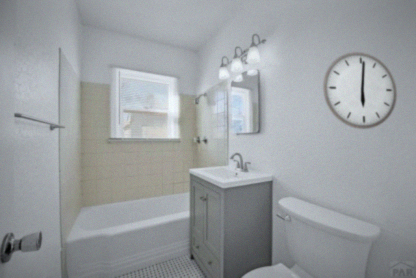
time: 6:01
